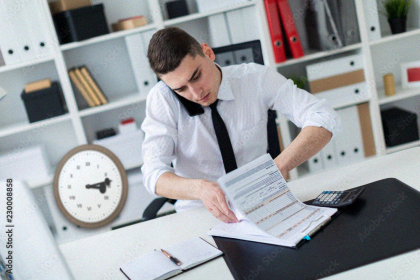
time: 3:13
